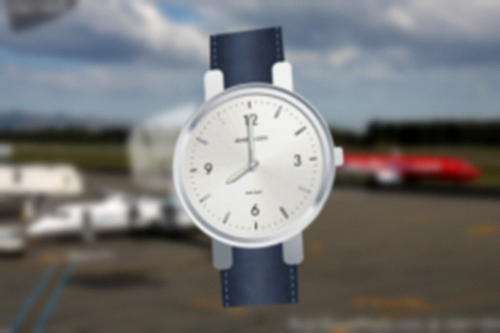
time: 8:00
